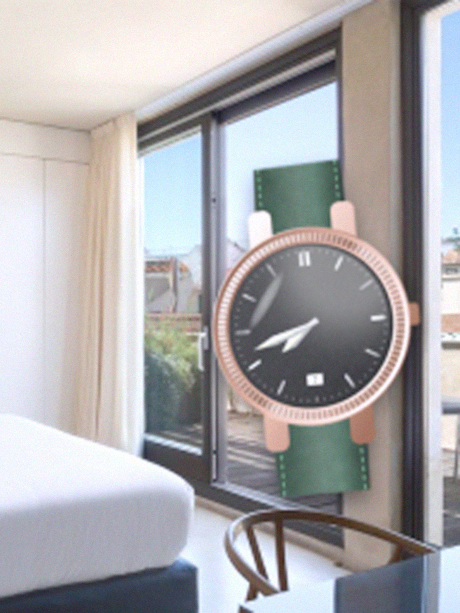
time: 7:42
